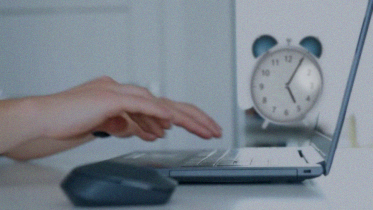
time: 5:05
